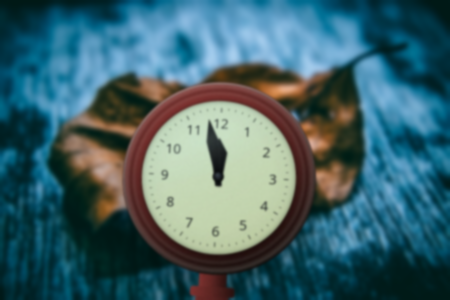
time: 11:58
